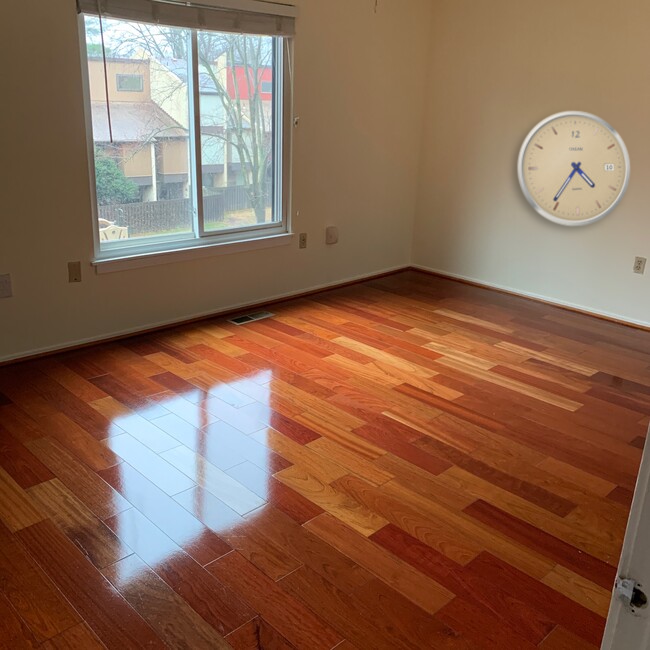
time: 4:36
